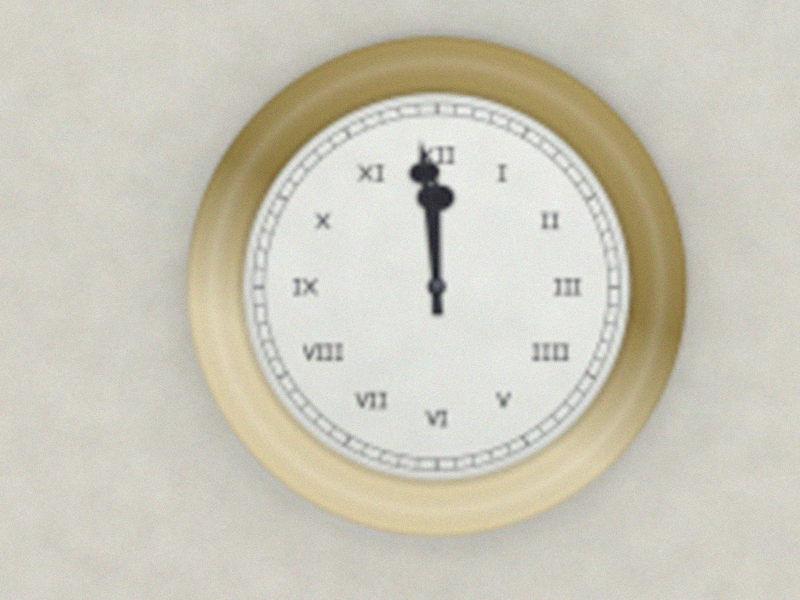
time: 11:59
